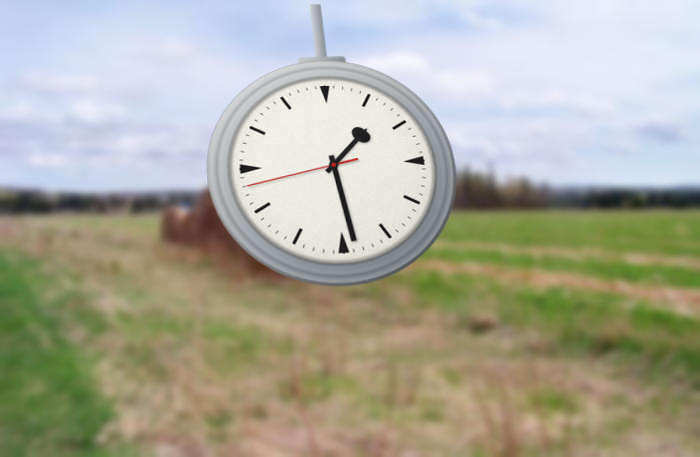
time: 1:28:43
